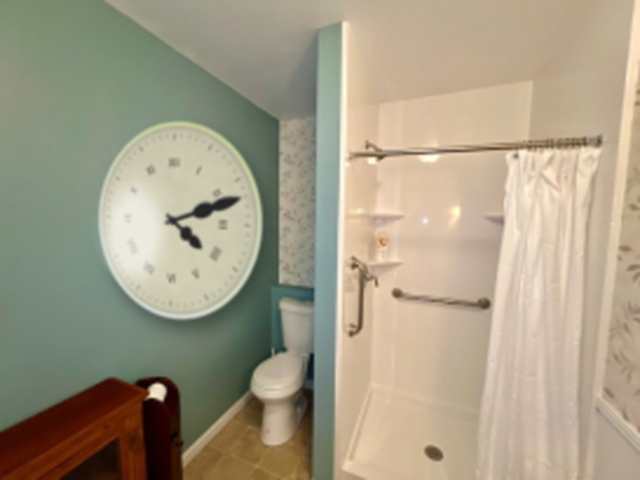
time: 4:12
